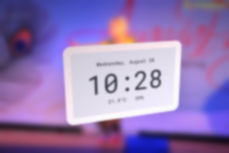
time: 10:28
